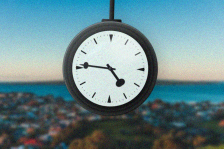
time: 4:46
